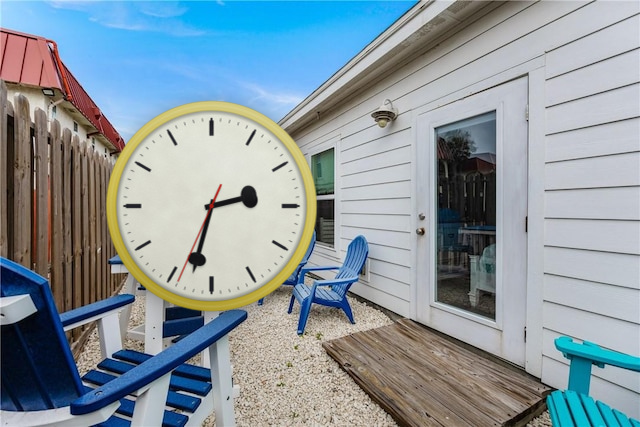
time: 2:32:34
